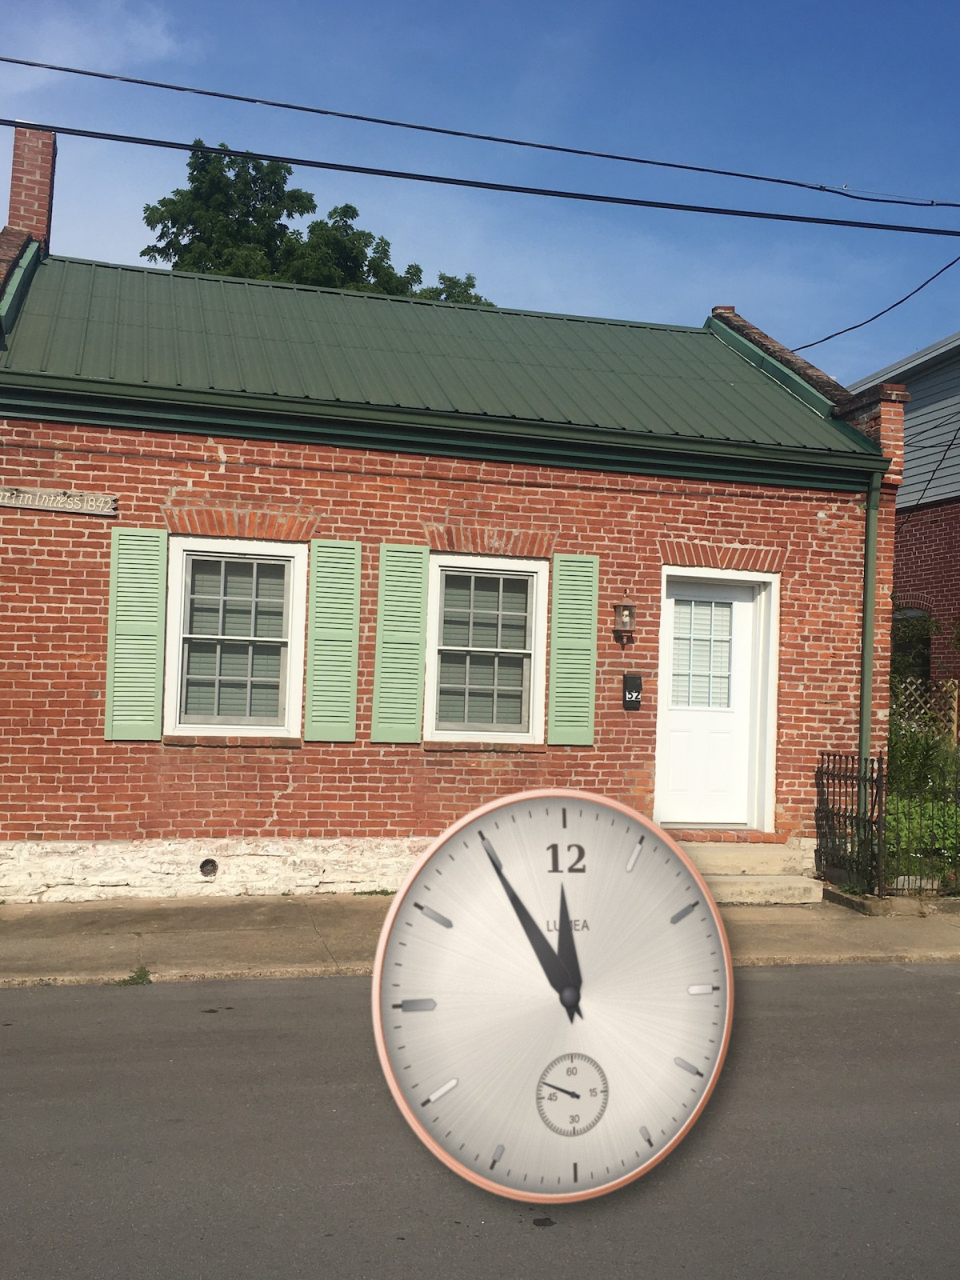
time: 11:54:49
